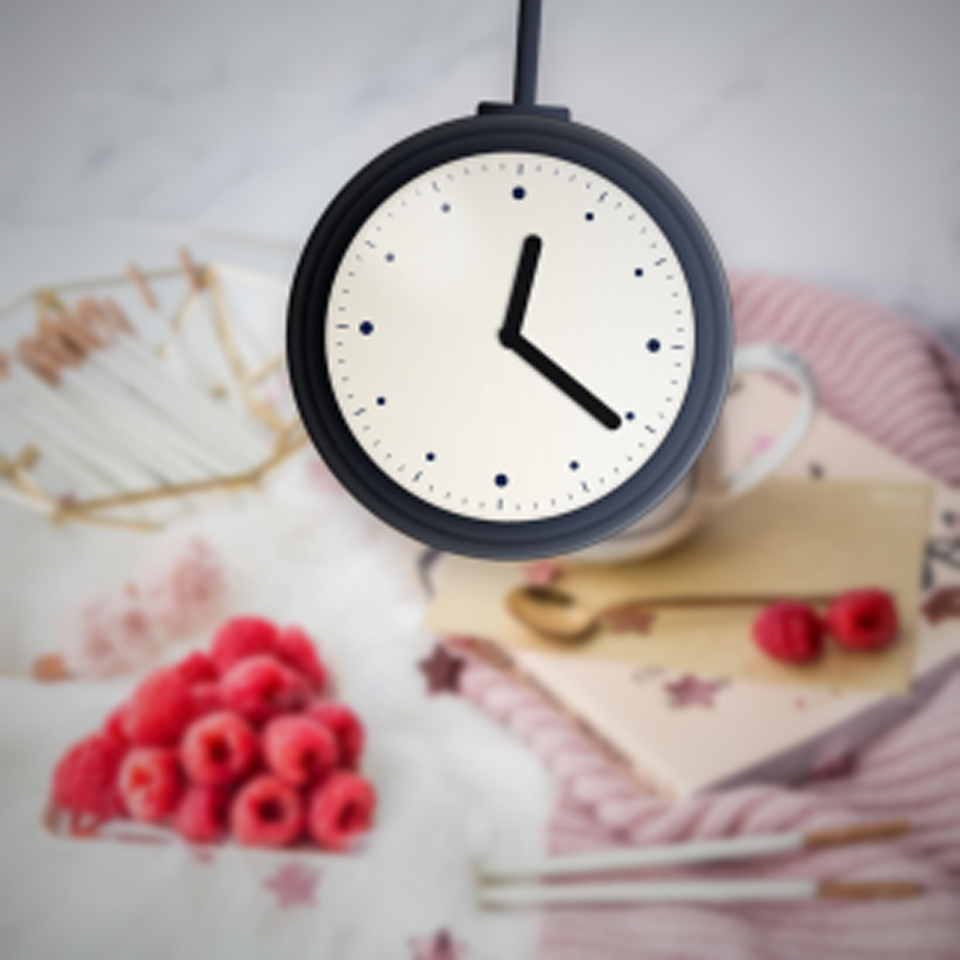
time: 12:21
